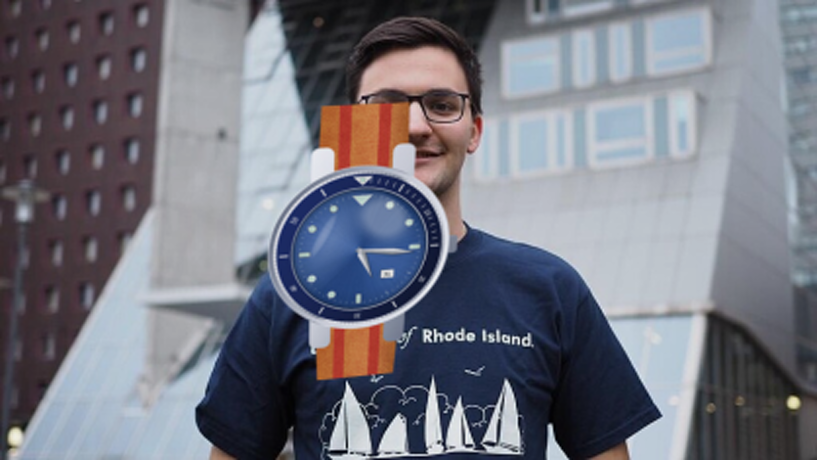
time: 5:16
